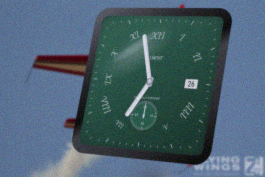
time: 6:57
